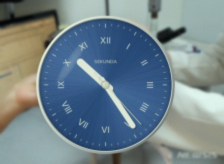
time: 10:24:23
